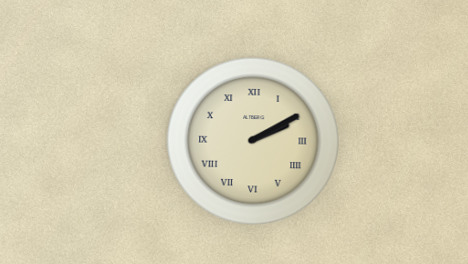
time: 2:10
